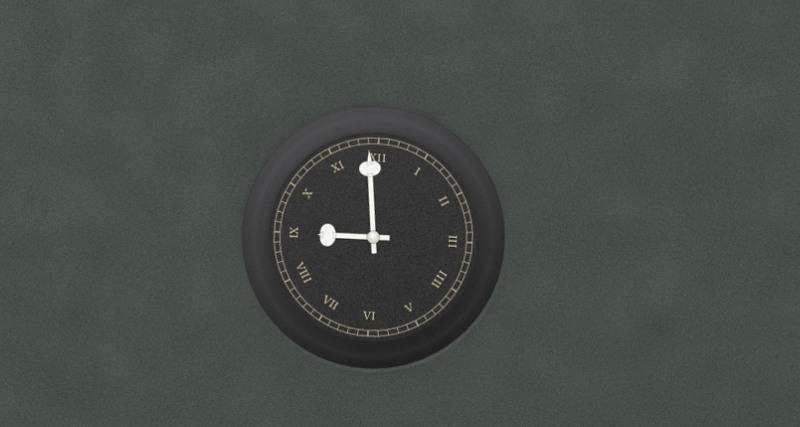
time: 8:59
